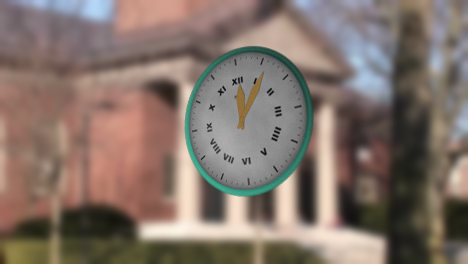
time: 12:06
